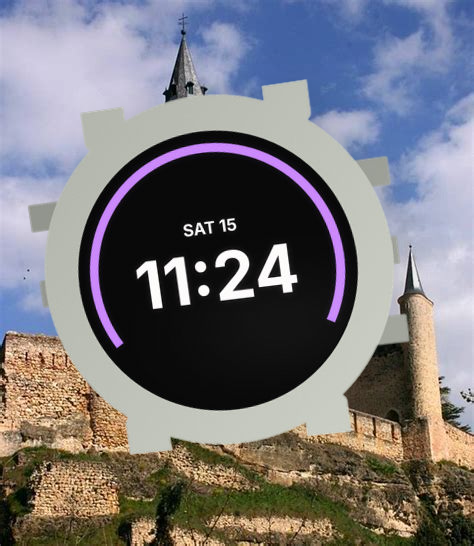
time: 11:24
